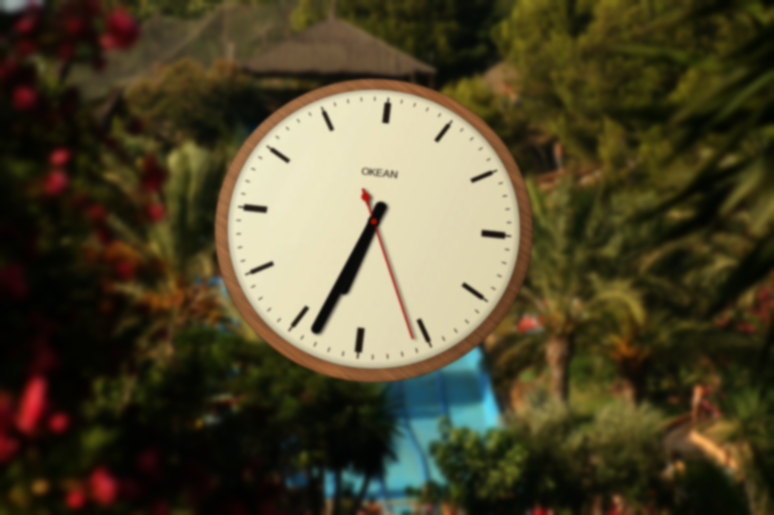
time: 6:33:26
